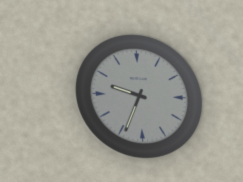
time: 9:34
